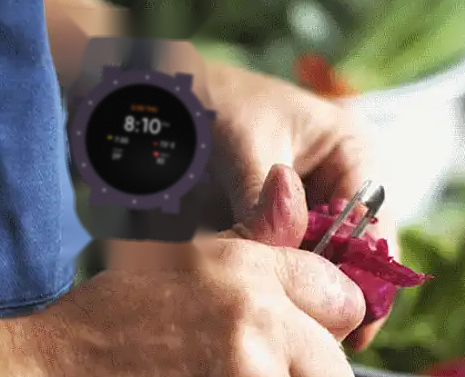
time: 8:10
